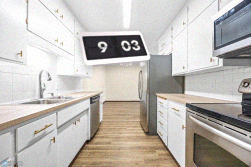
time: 9:03
